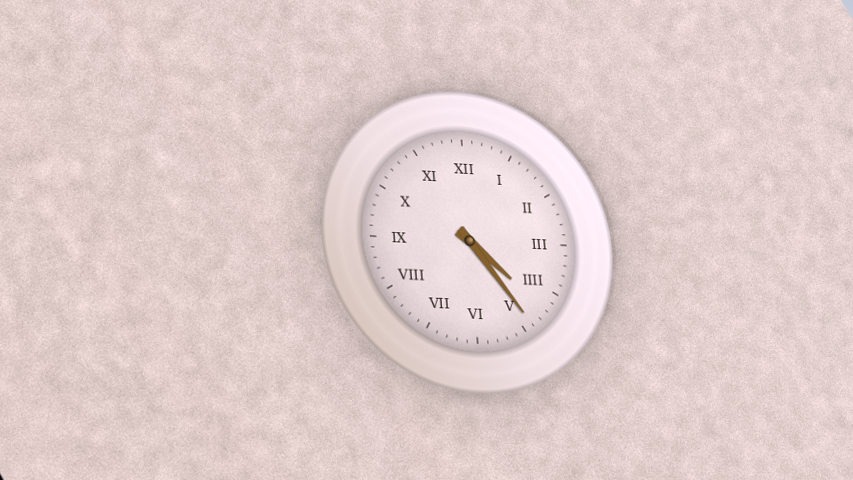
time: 4:24
